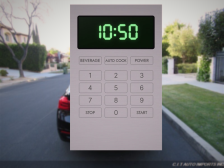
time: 10:50
